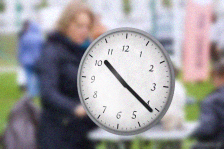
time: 10:21
